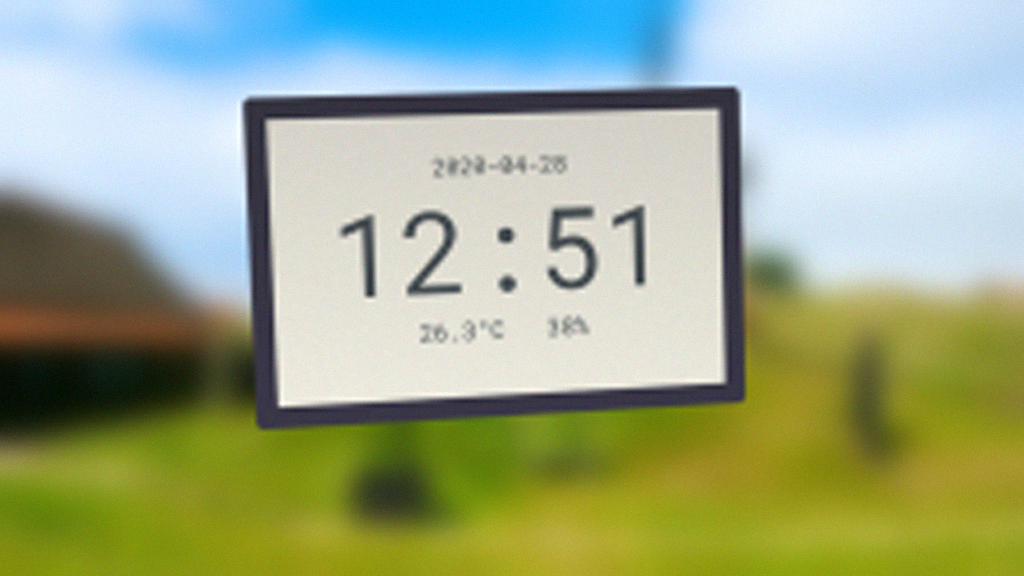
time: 12:51
